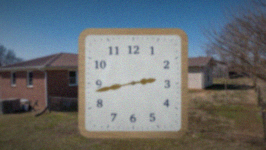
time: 2:43
